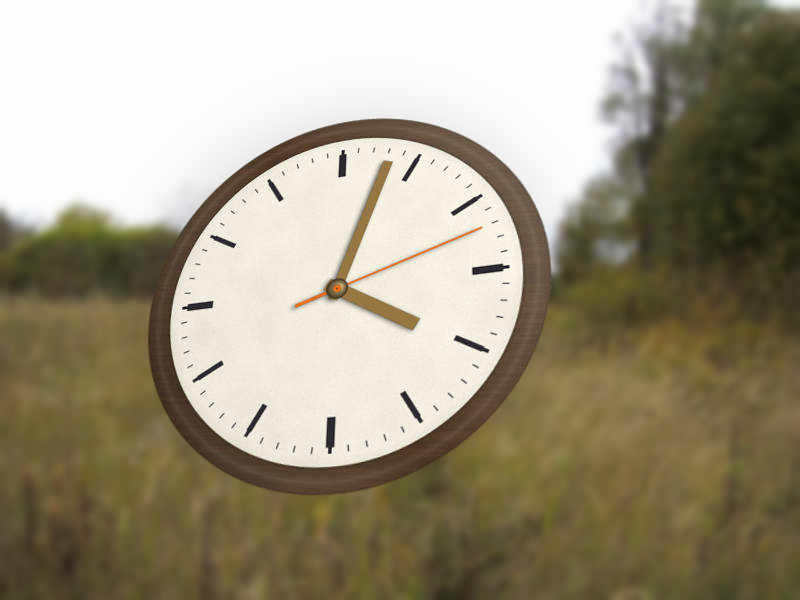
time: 4:03:12
